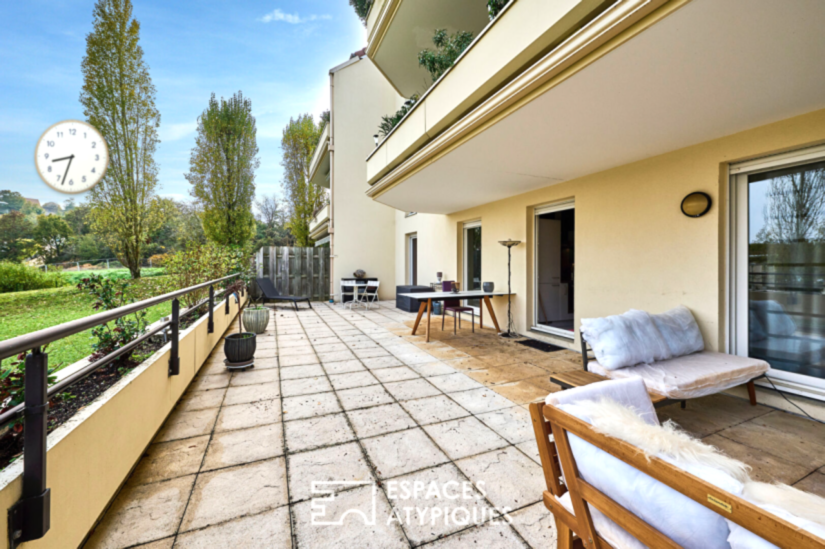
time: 8:33
